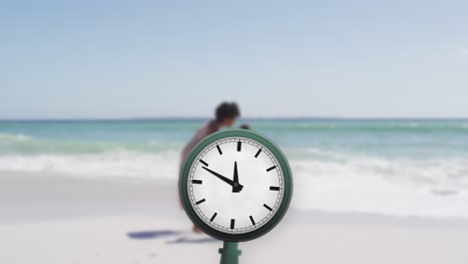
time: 11:49
